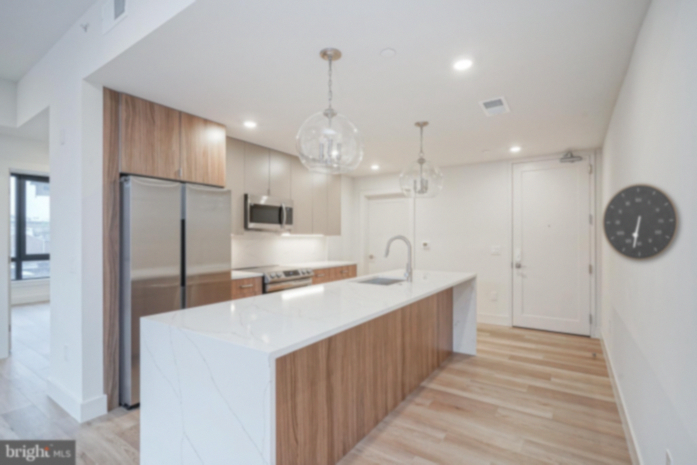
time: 6:32
